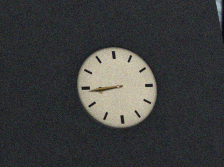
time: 8:44
